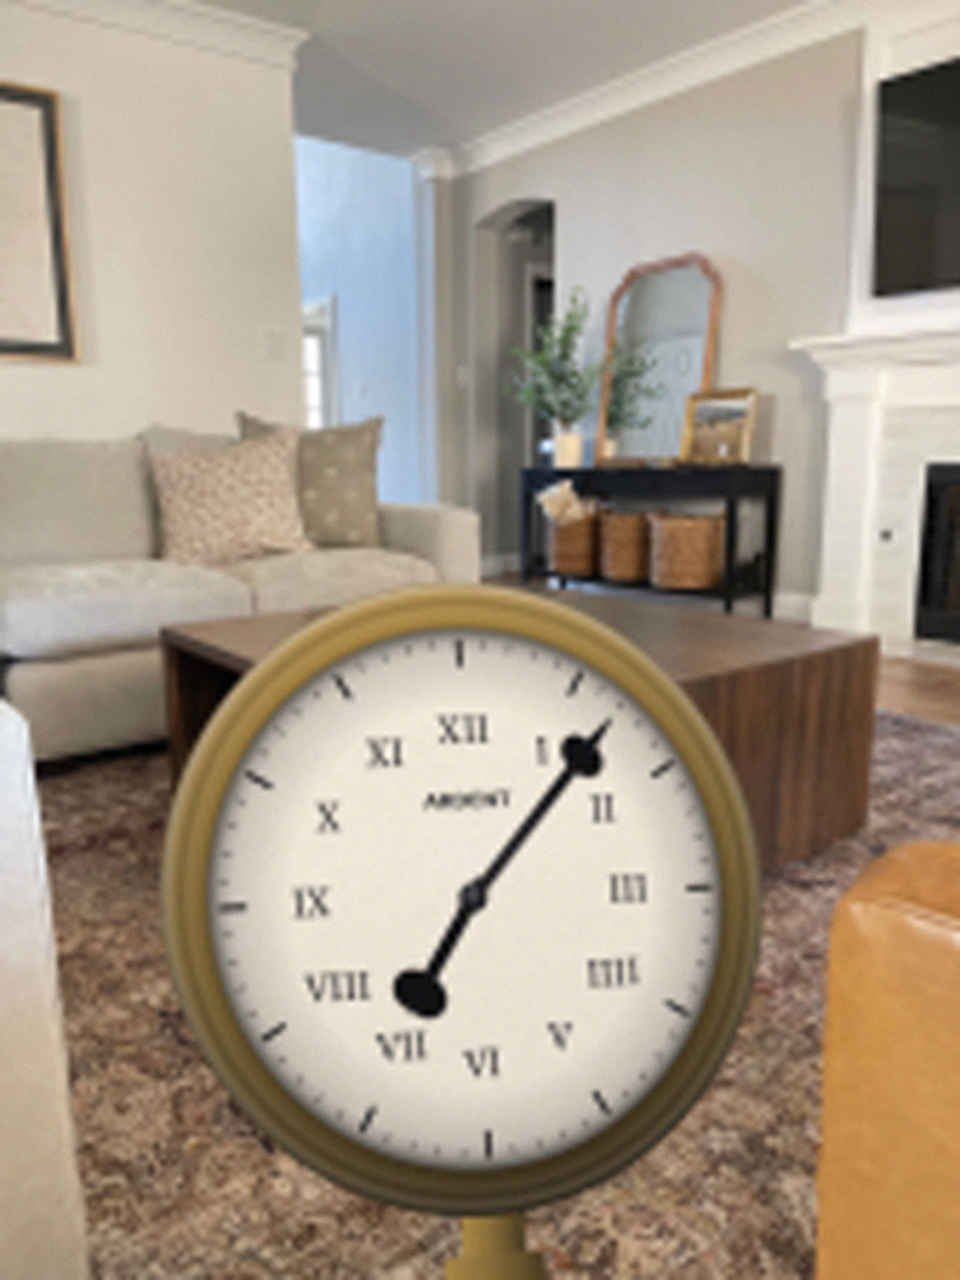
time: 7:07
